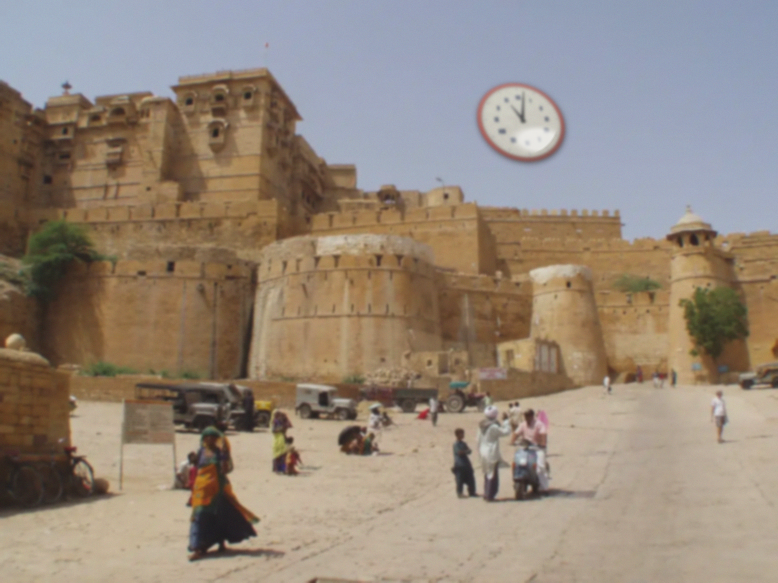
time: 11:02
